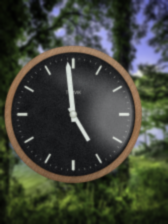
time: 4:59
